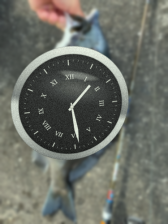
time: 1:29
